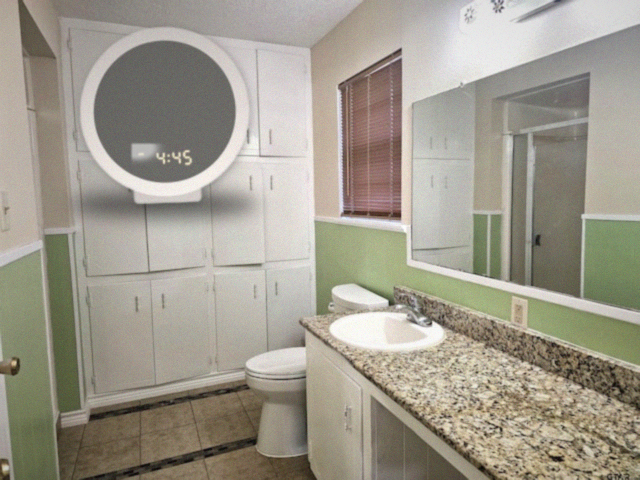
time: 4:45
